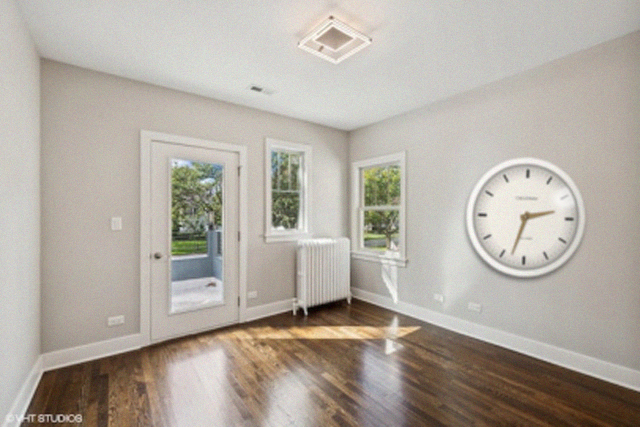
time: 2:33
